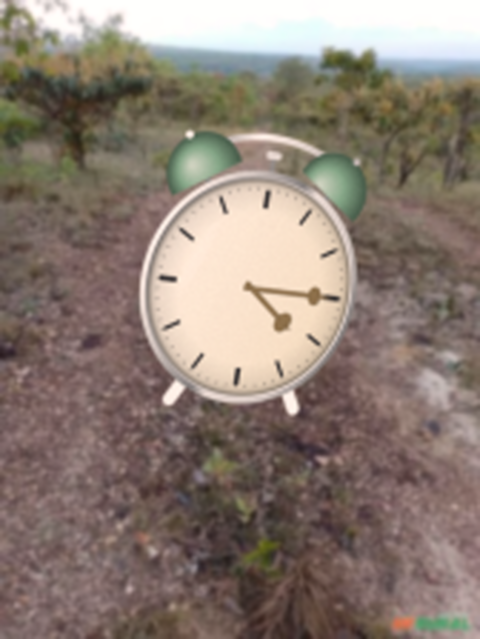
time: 4:15
